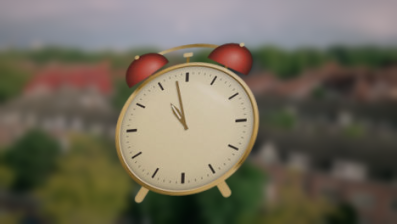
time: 10:58
